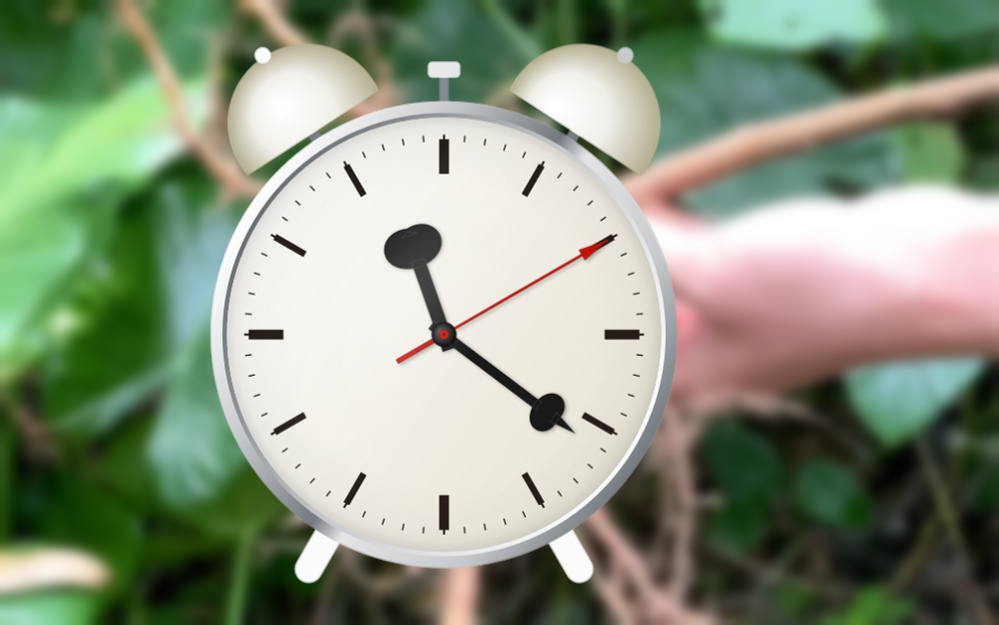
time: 11:21:10
